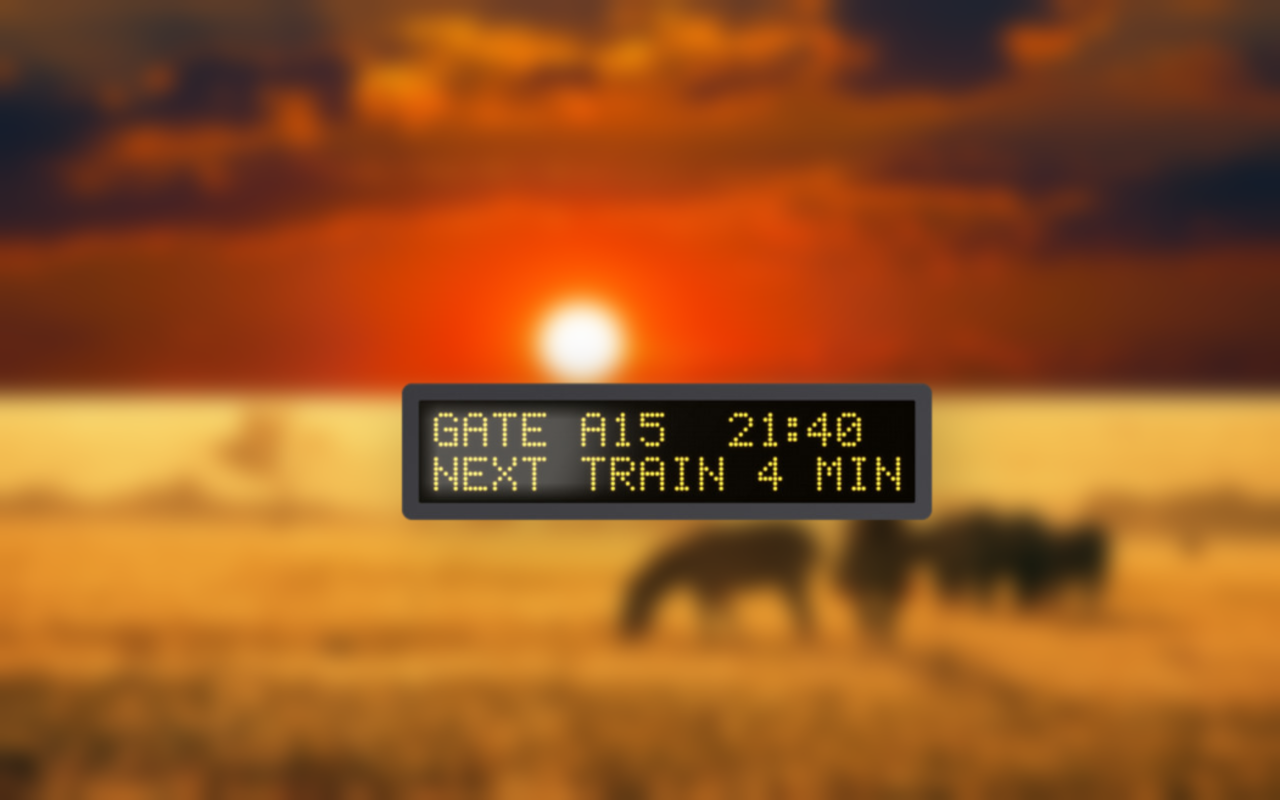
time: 21:40
